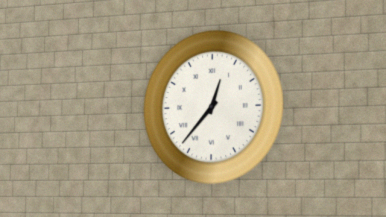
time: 12:37
